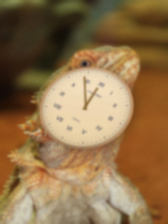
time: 11:54
